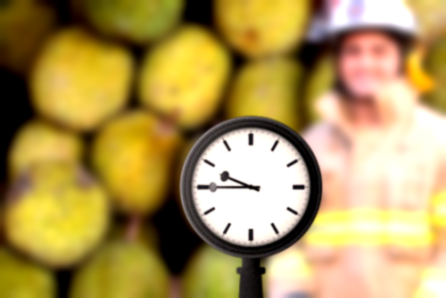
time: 9:45
